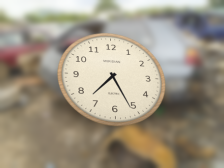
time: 7:26
